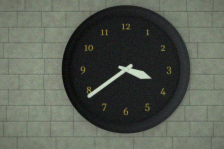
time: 3:39
